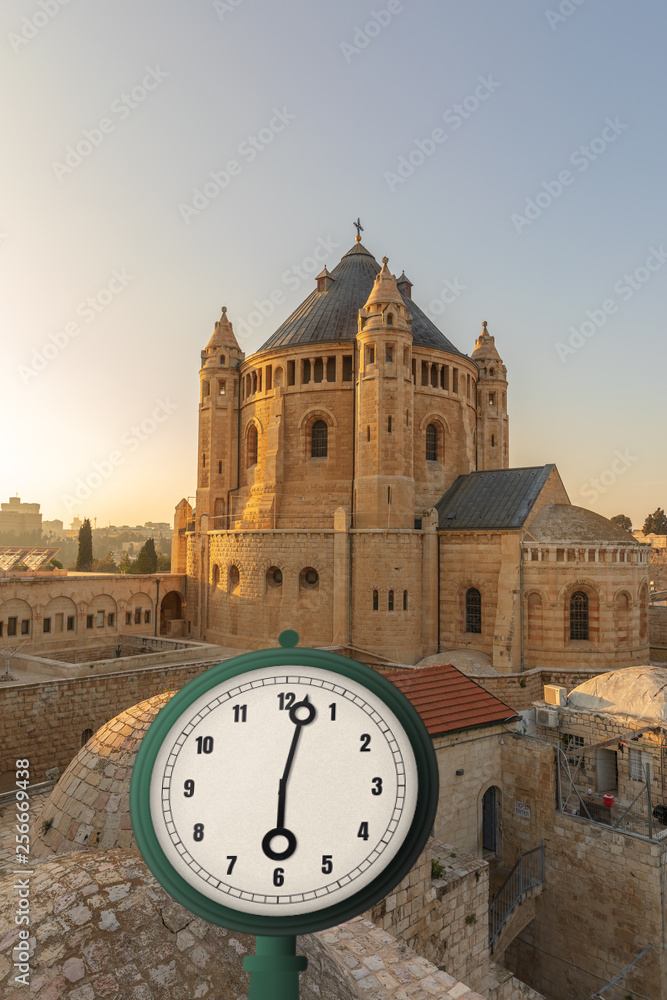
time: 6:02
